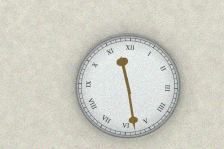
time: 11:28
